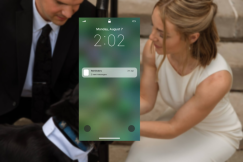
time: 2:02
